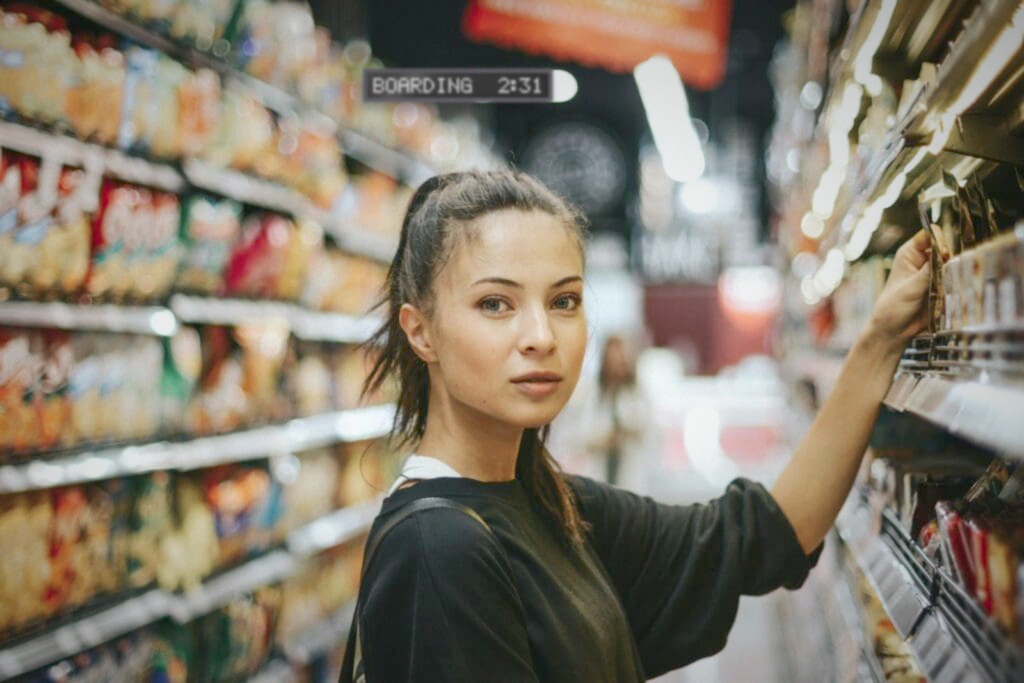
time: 2:31
